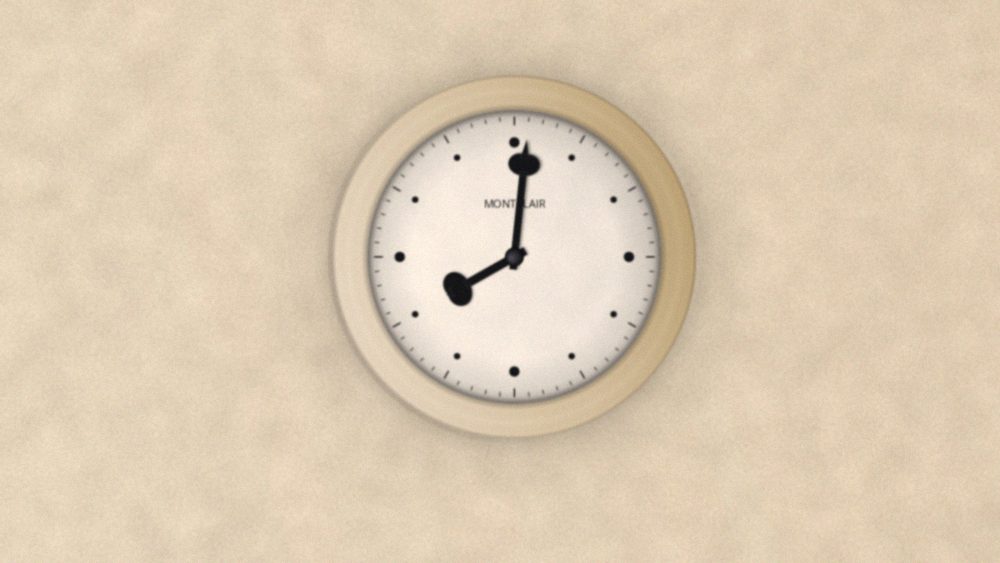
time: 8:01
